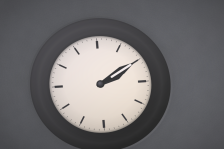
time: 2:10
